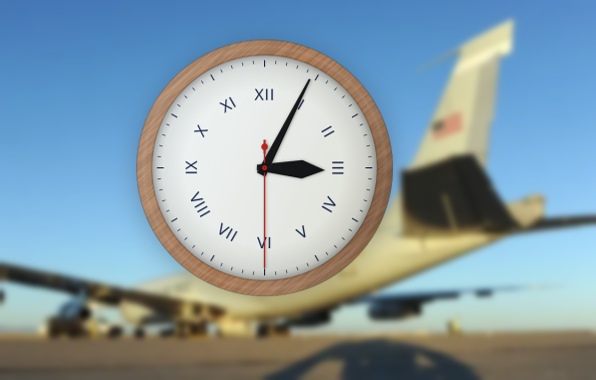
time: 3:04:30
